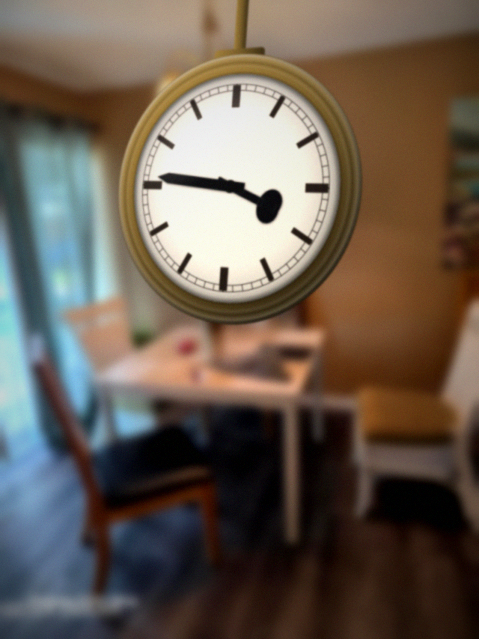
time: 3:46
